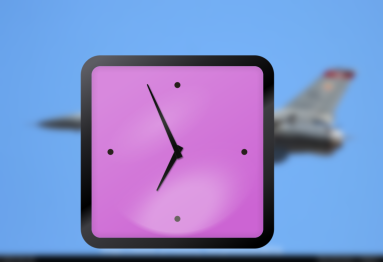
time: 6:56
